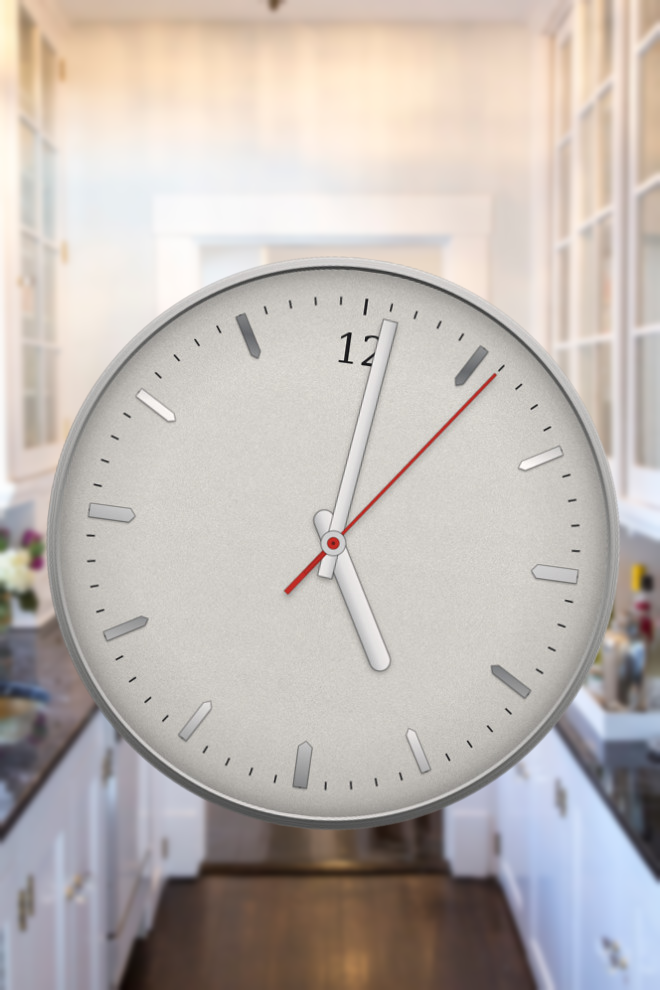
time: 5:01:06
